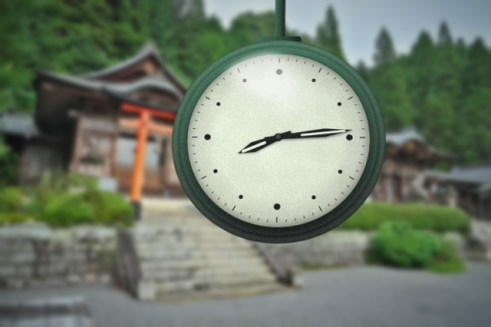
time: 8:14
